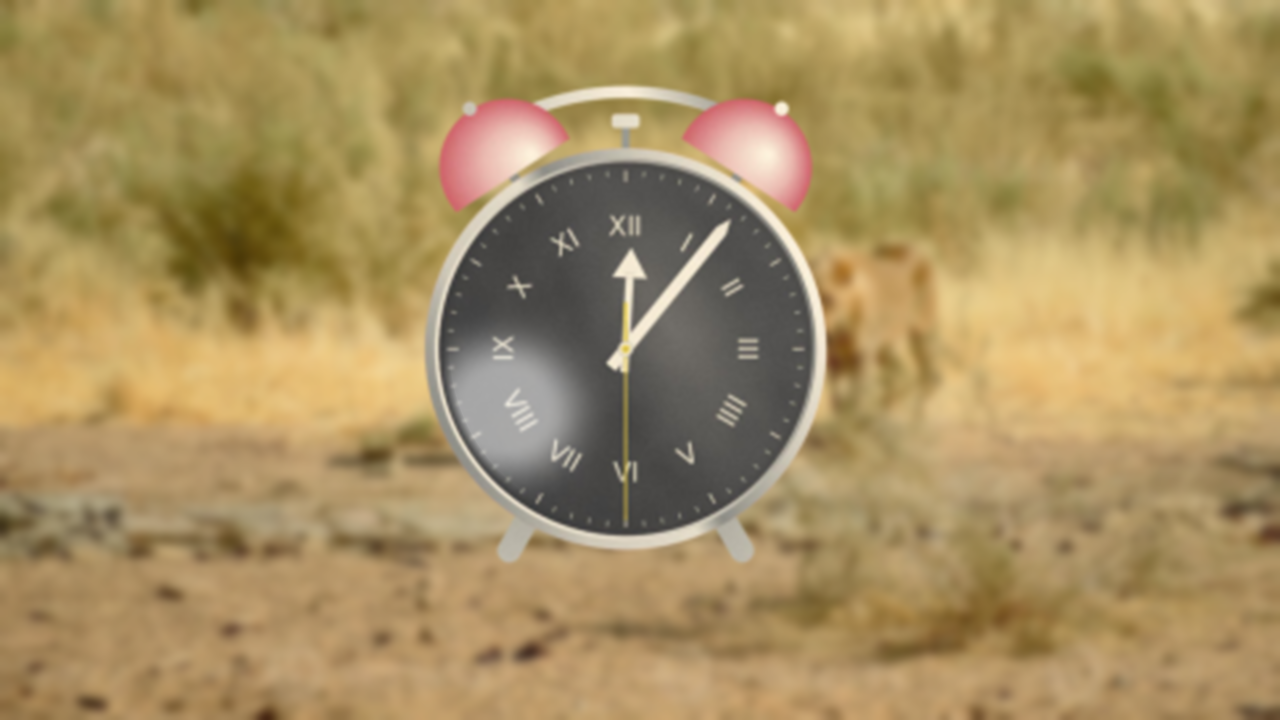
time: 12:06:30
